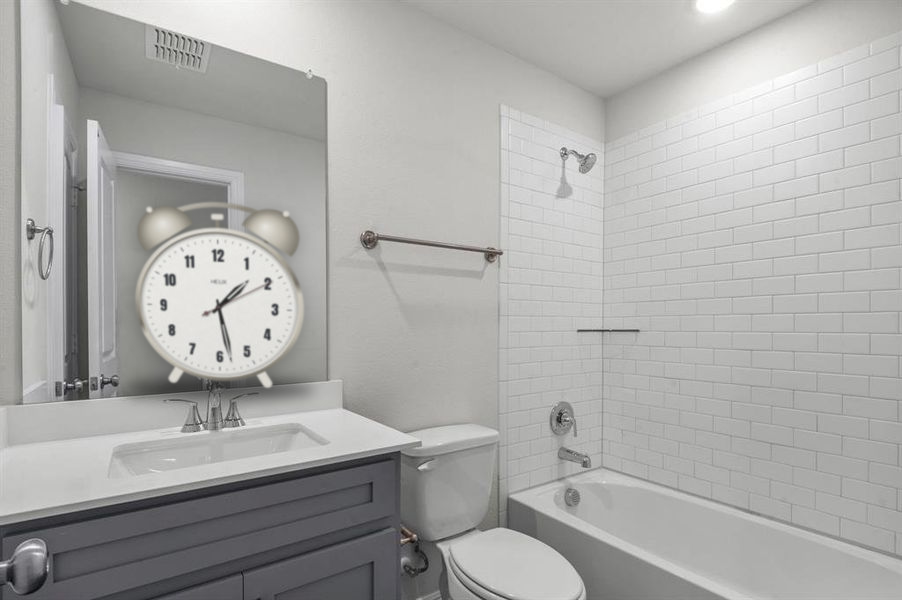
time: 1:28:10
